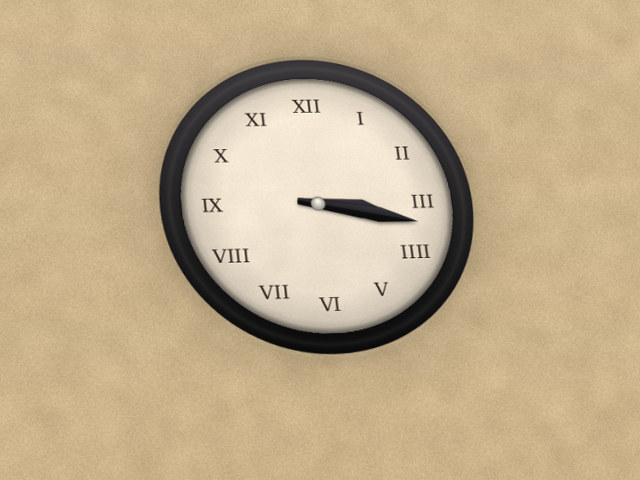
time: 3:17
